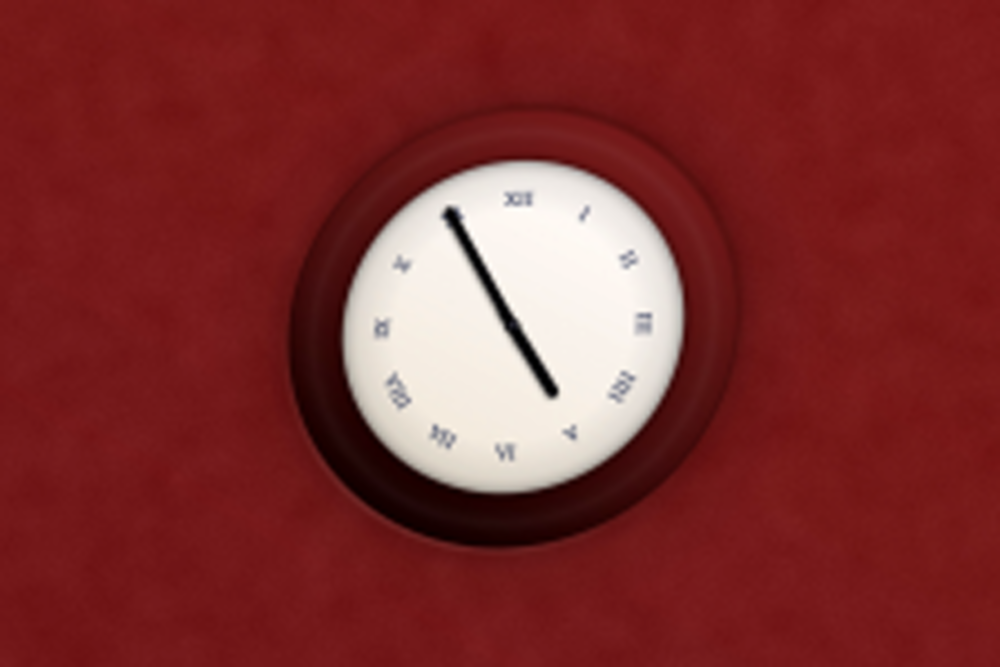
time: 4:55
